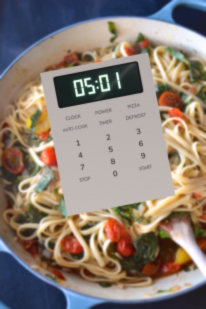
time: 5:01
